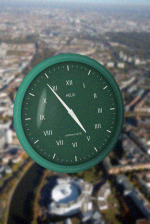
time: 4:54
